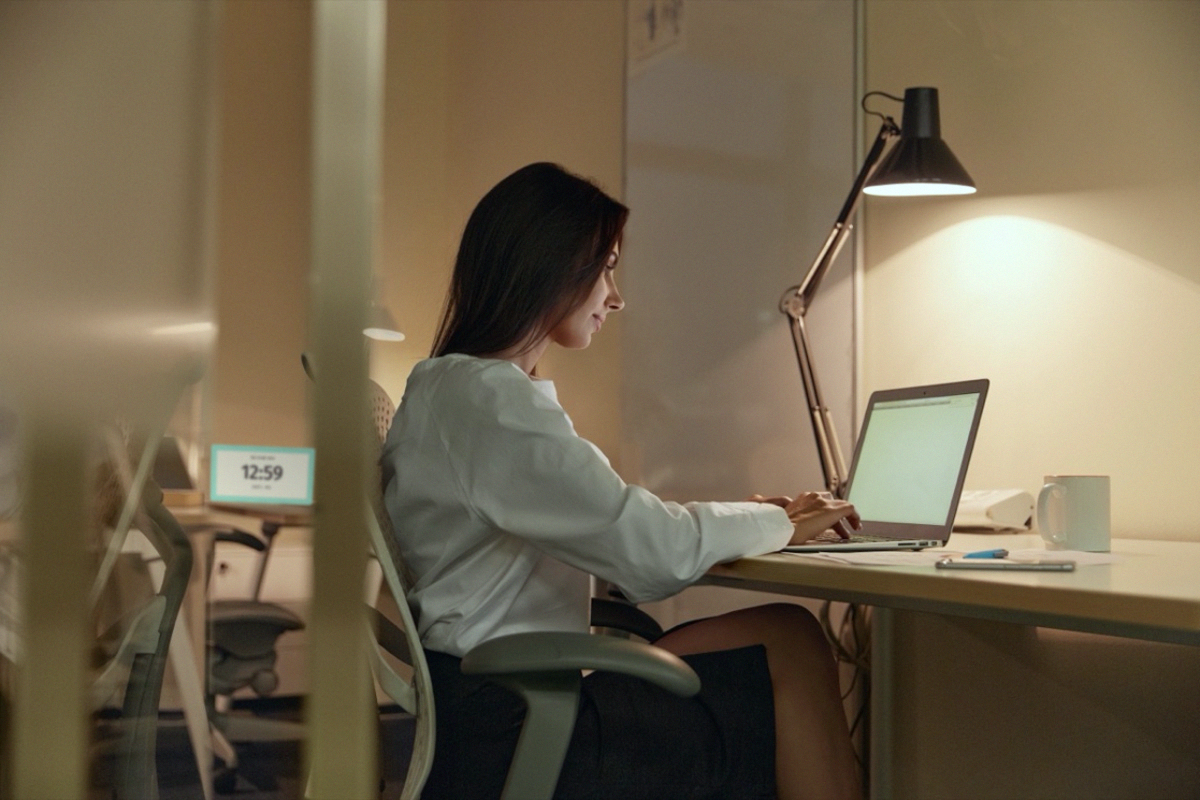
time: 12:59
